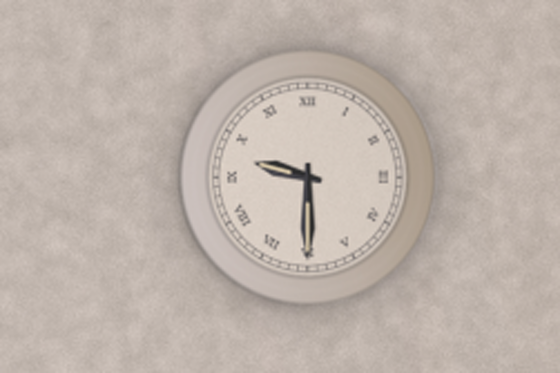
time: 9:30
